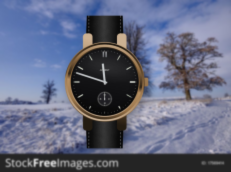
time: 11:48
